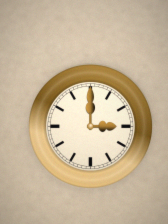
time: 3:00
